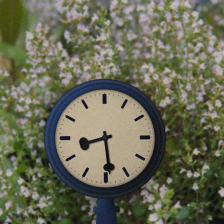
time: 8:29
